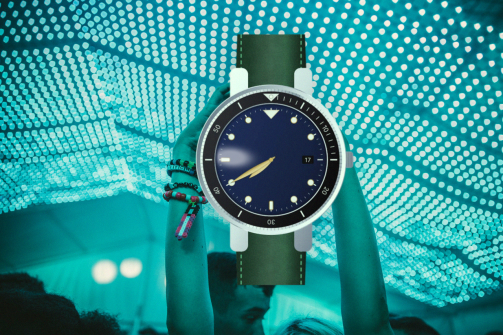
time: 7:40
